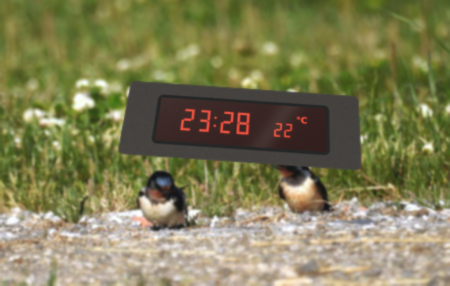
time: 23:28
